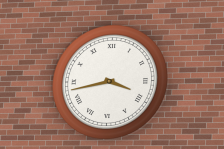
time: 3:43
